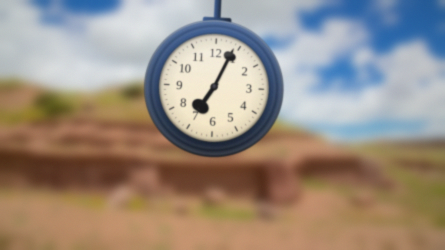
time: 7:04
